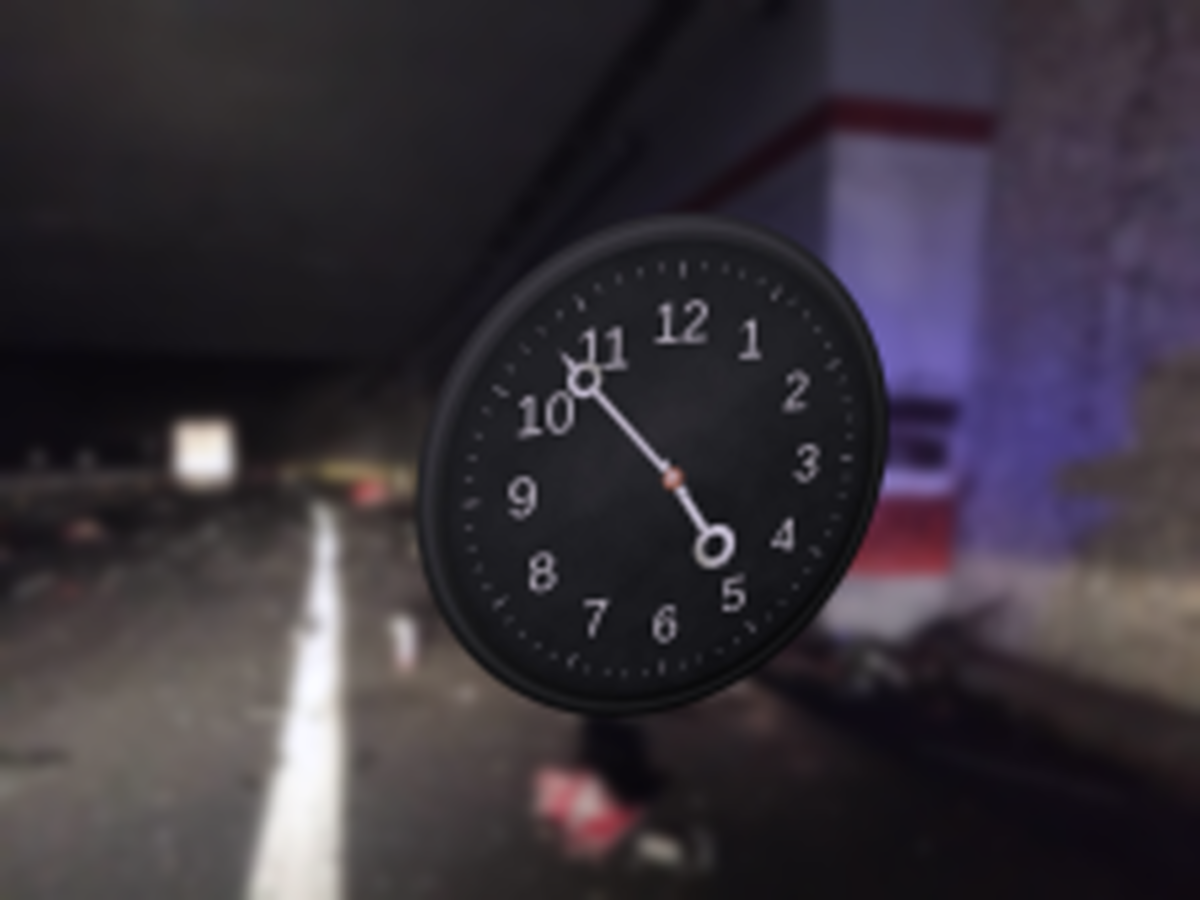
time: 4:53
